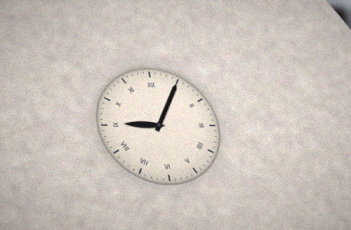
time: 9:05
